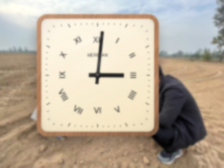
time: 3:01
